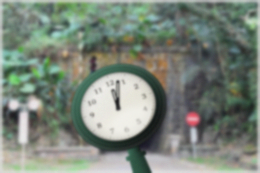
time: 12:03
